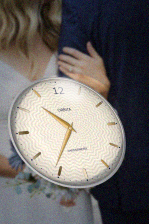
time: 10:36
